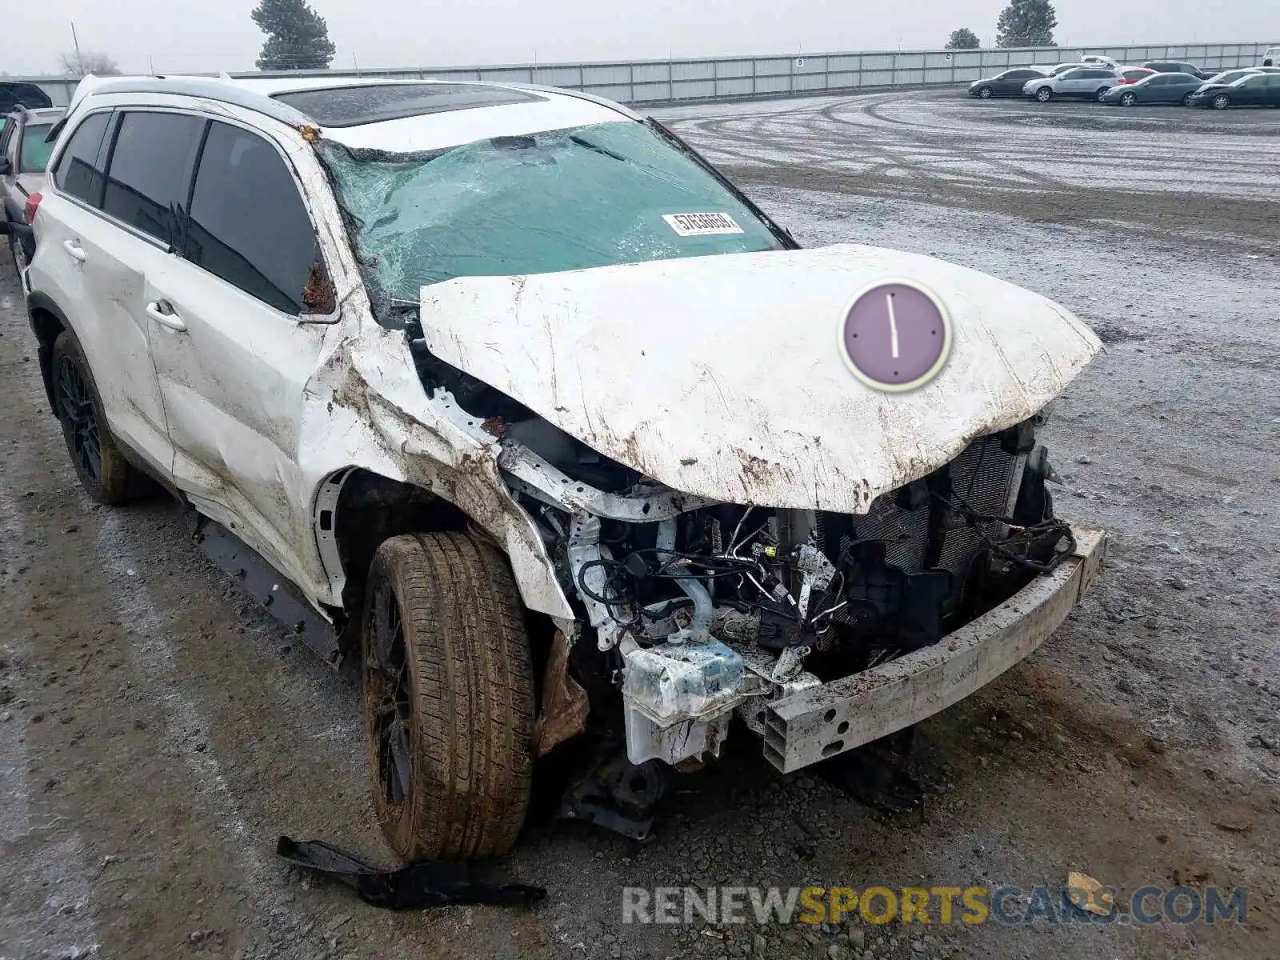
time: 5:59
